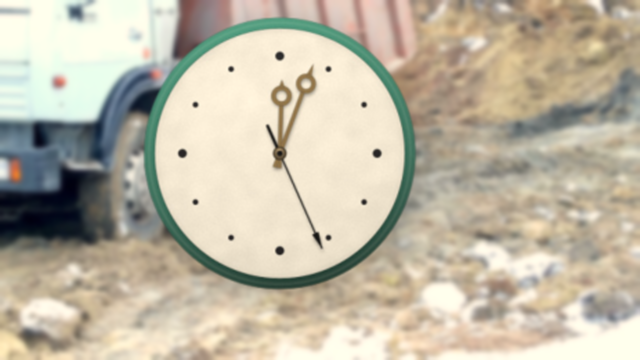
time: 12:03:26
